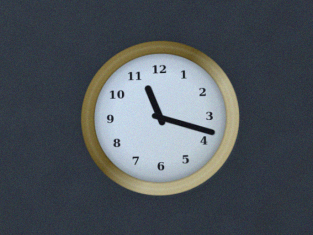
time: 11:18
